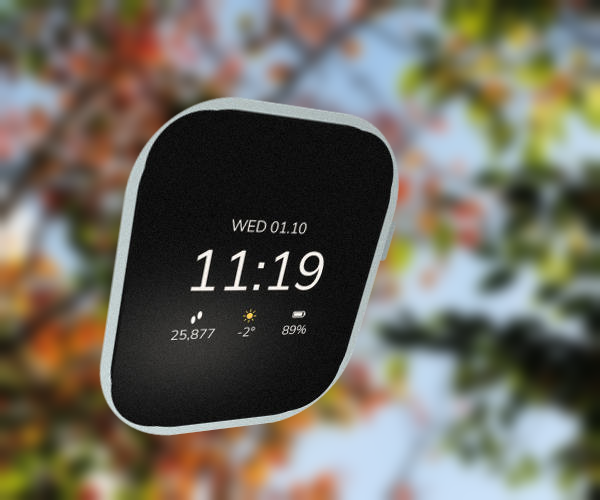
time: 11:19
